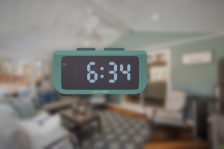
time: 6:34
